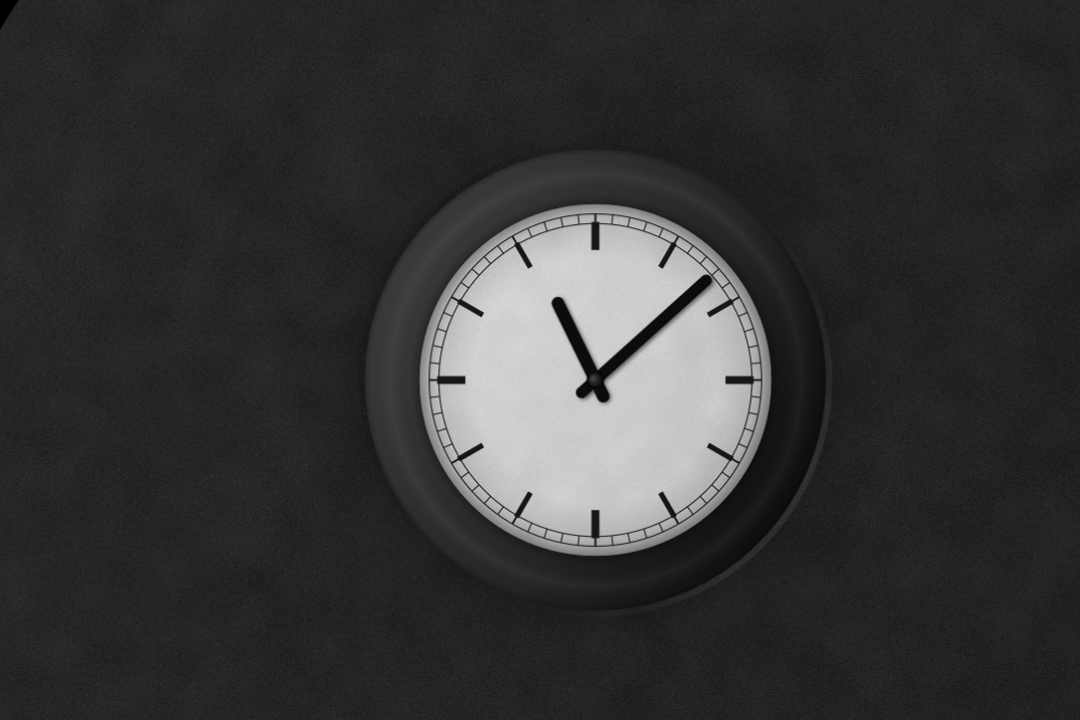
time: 11:08
